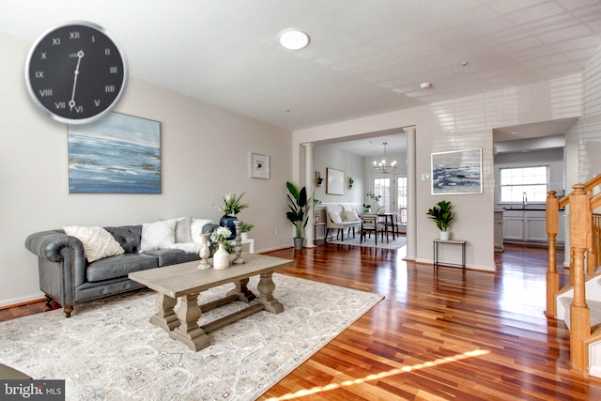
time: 12:32
